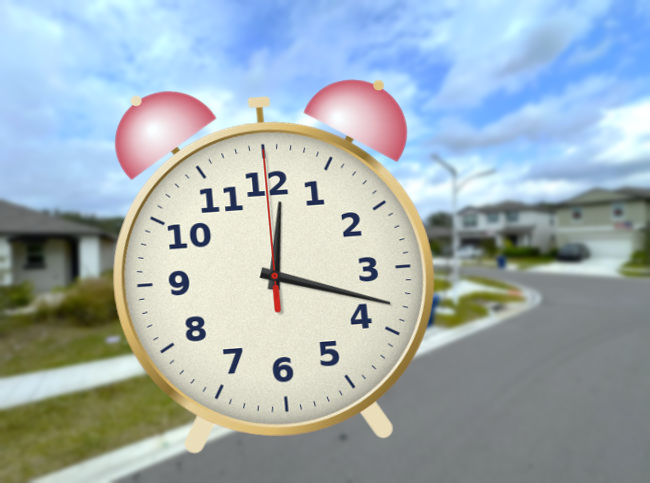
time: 12:18:00
